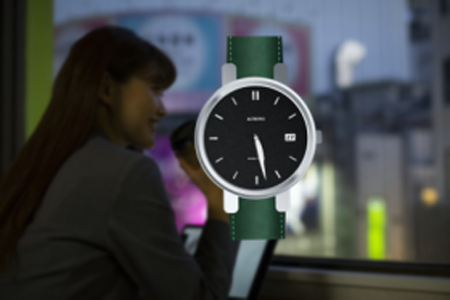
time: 5:28
